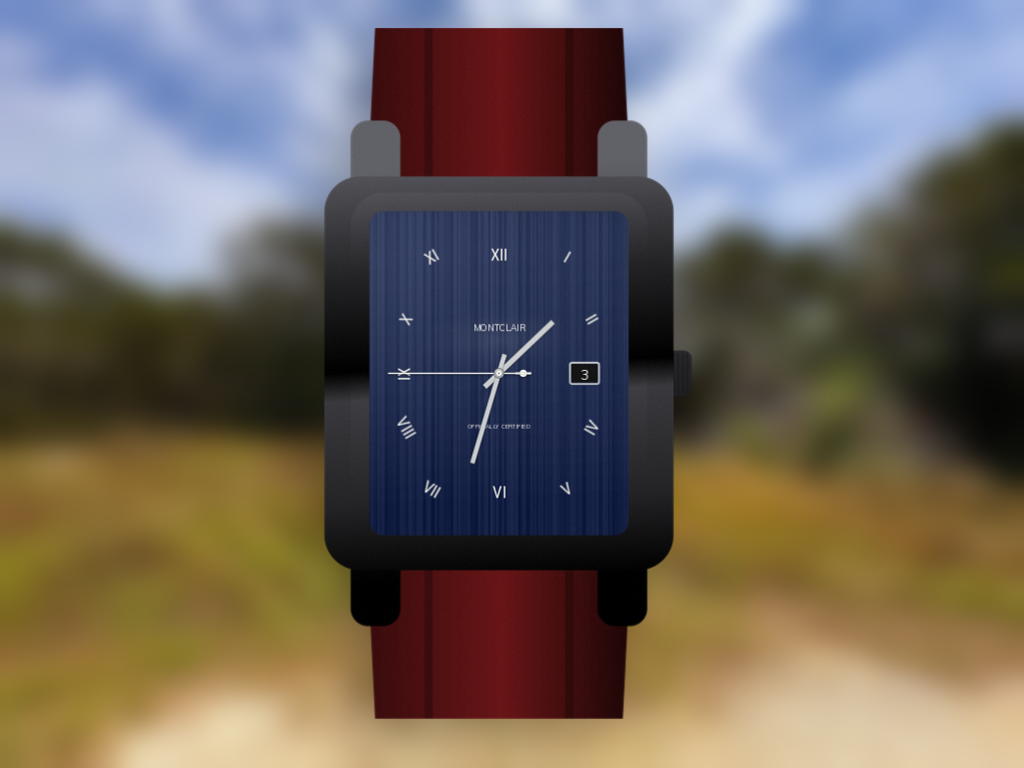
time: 1:32:45
